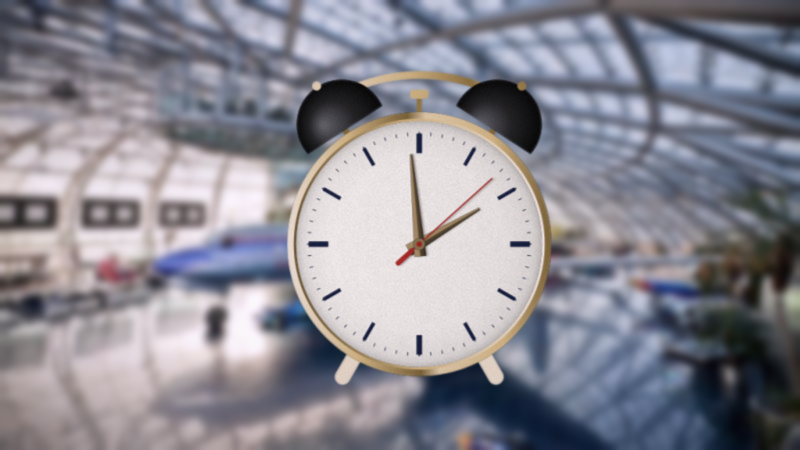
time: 1:59:08
